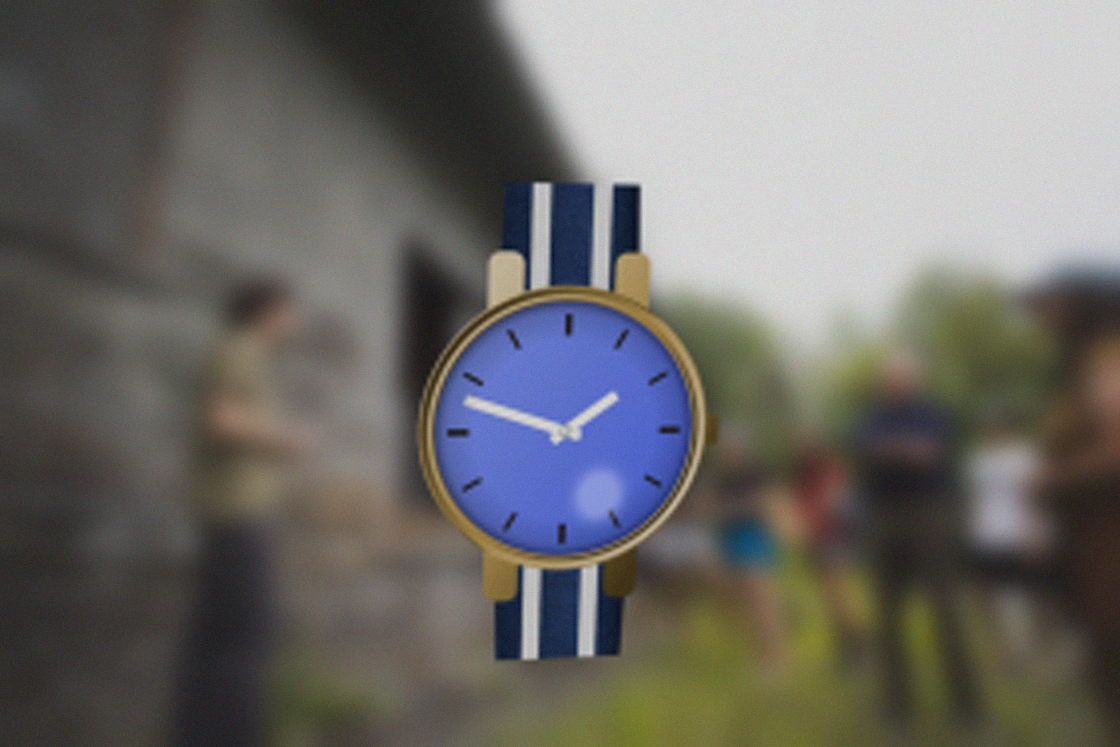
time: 1:48
